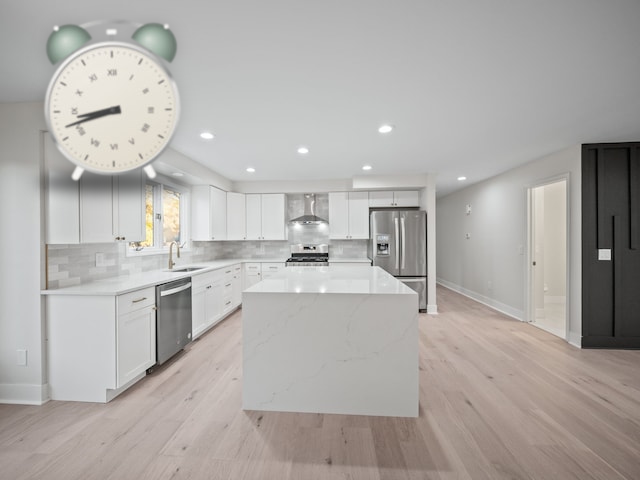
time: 8:42
